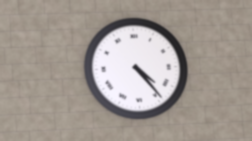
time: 4:24
